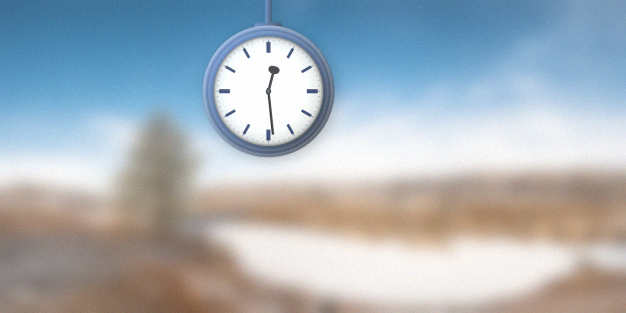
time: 12:29
